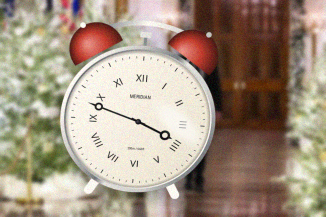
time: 3:48
